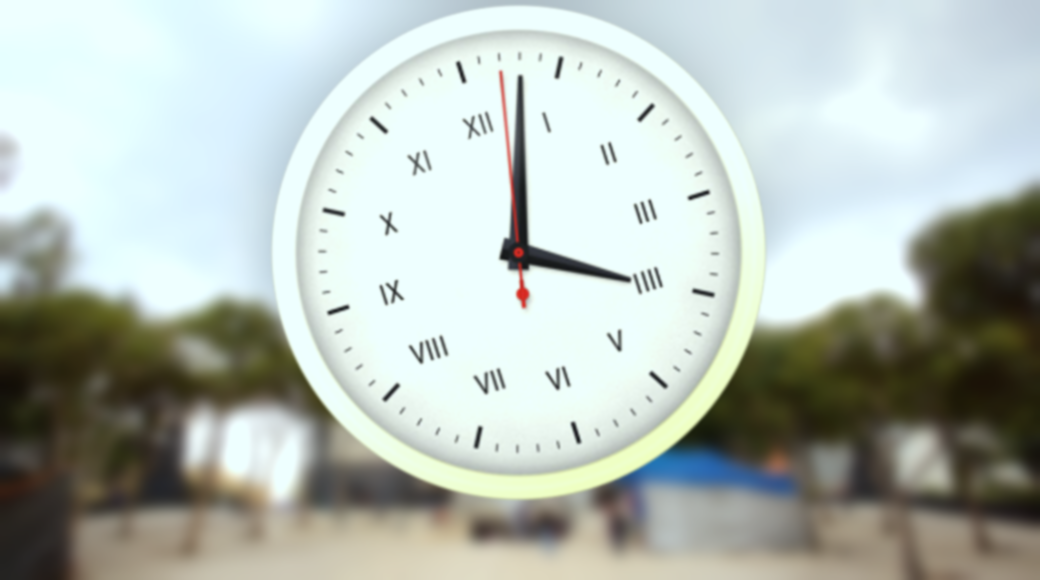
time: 4:03:02
